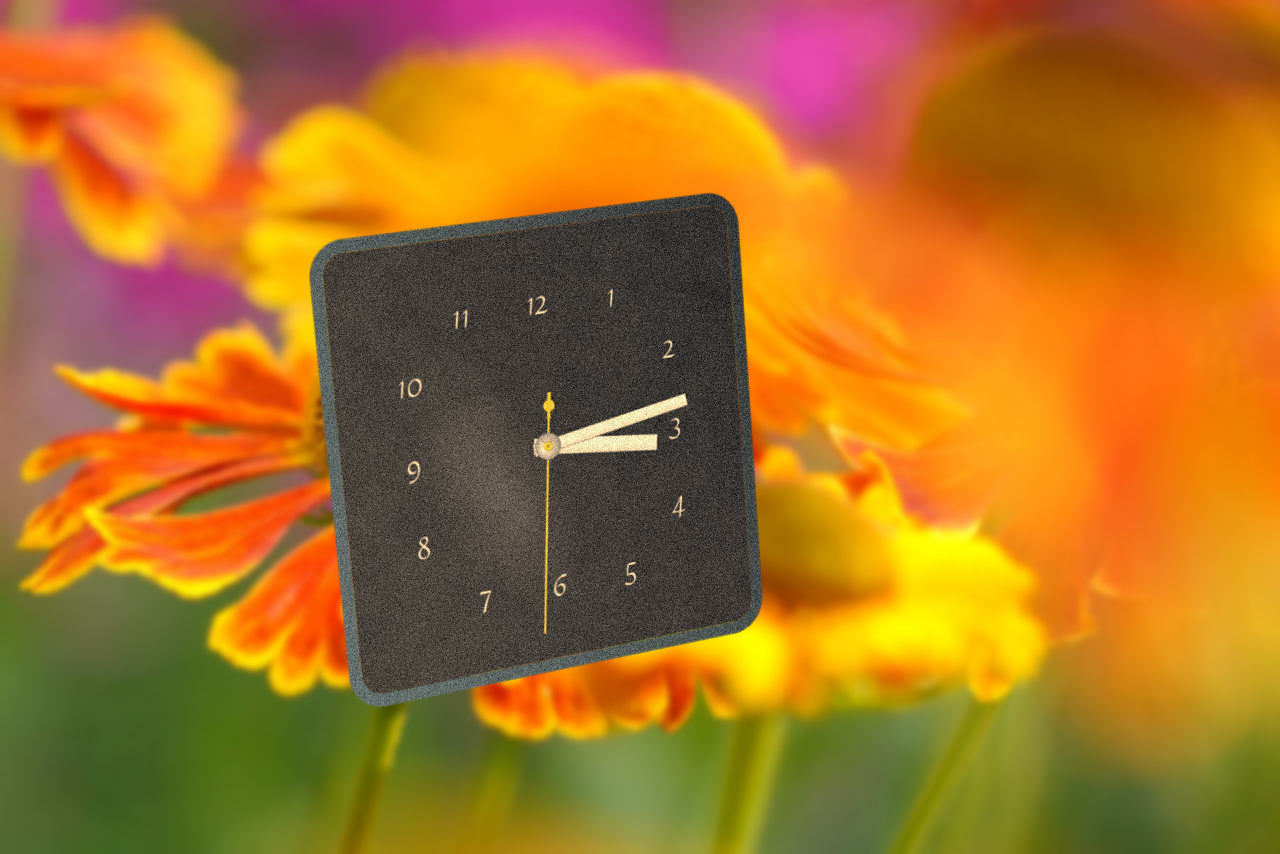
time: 3:13:31
